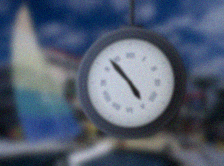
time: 4:53
